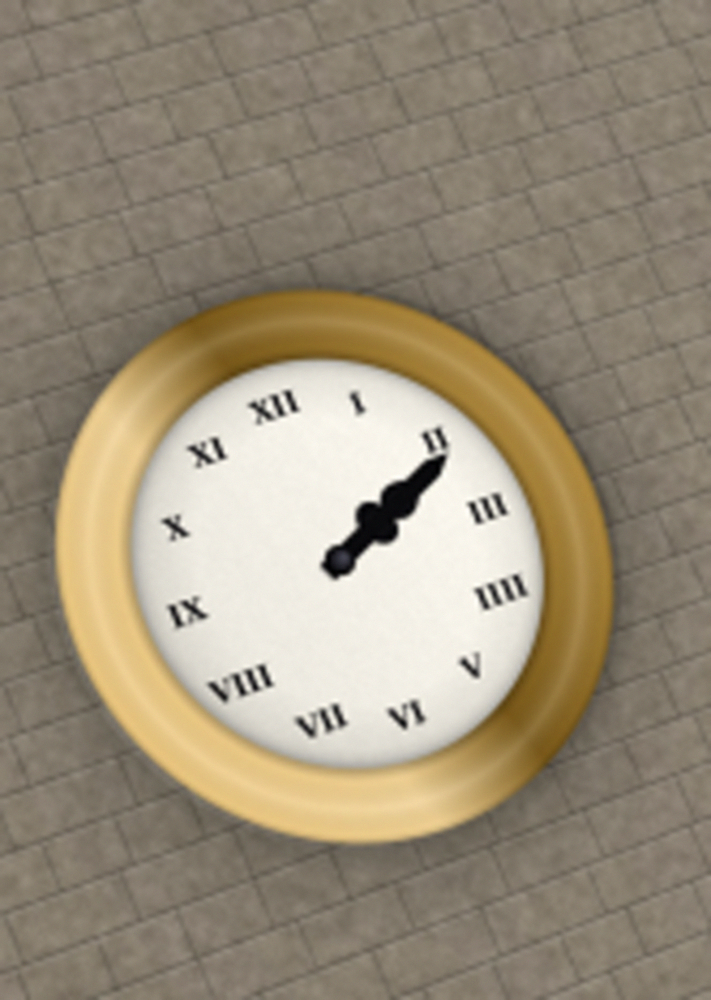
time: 2:11
